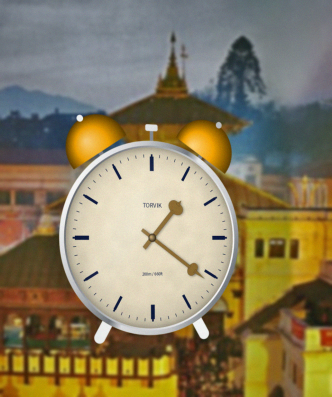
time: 1:21
